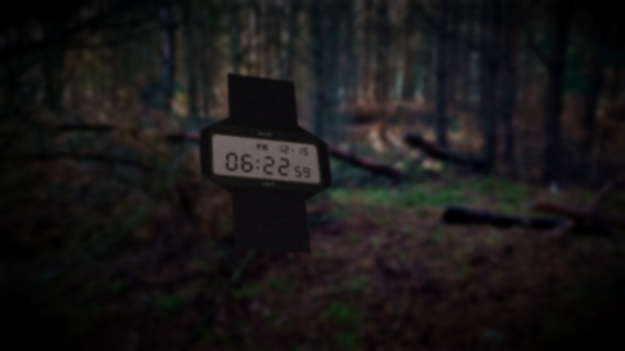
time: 6:22:59
